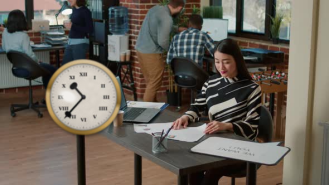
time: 10:37
